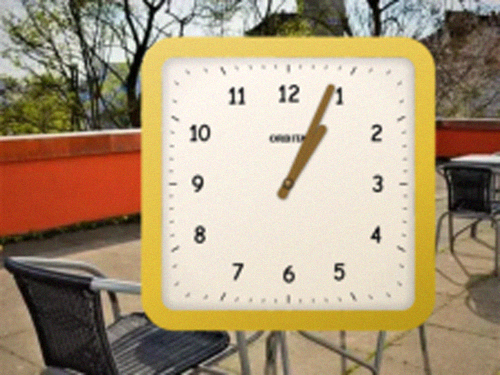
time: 1:04
